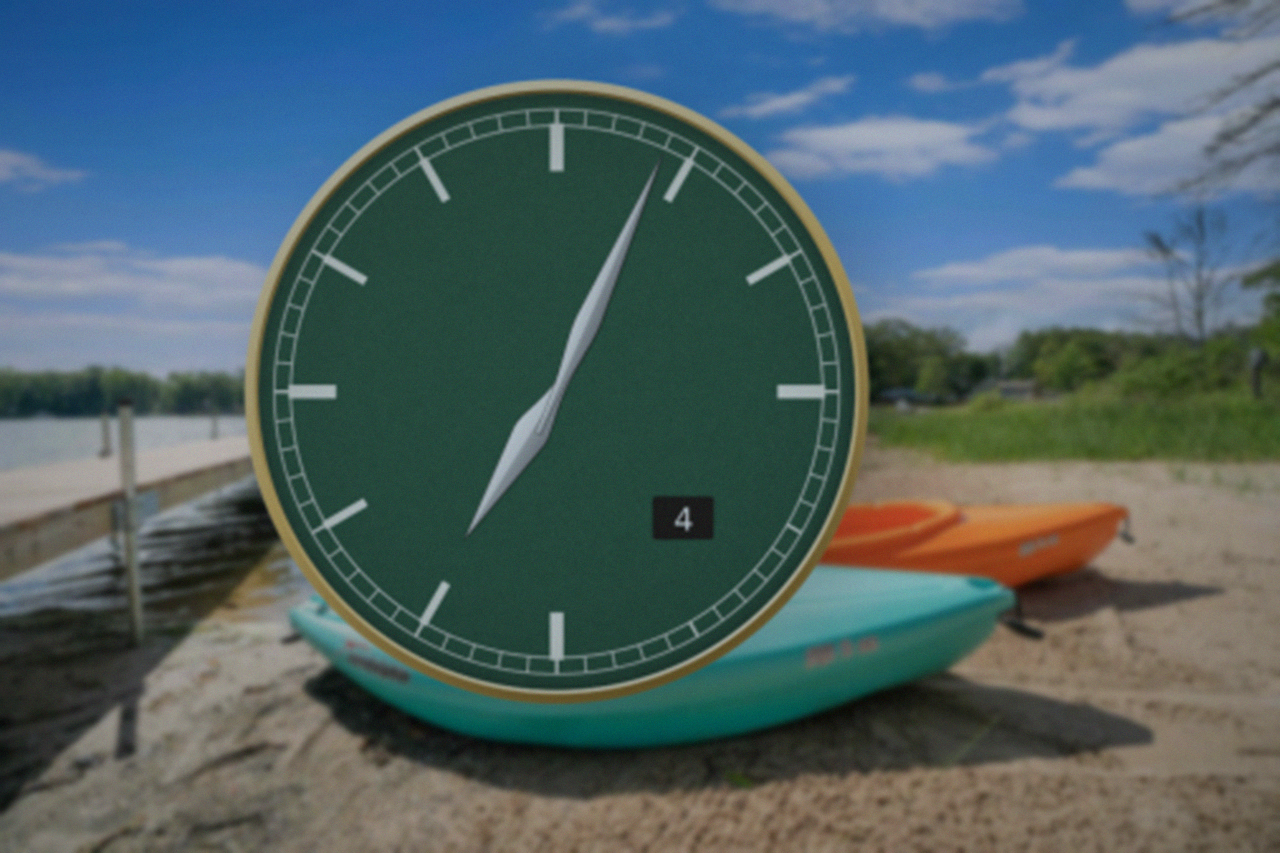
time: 7:04
